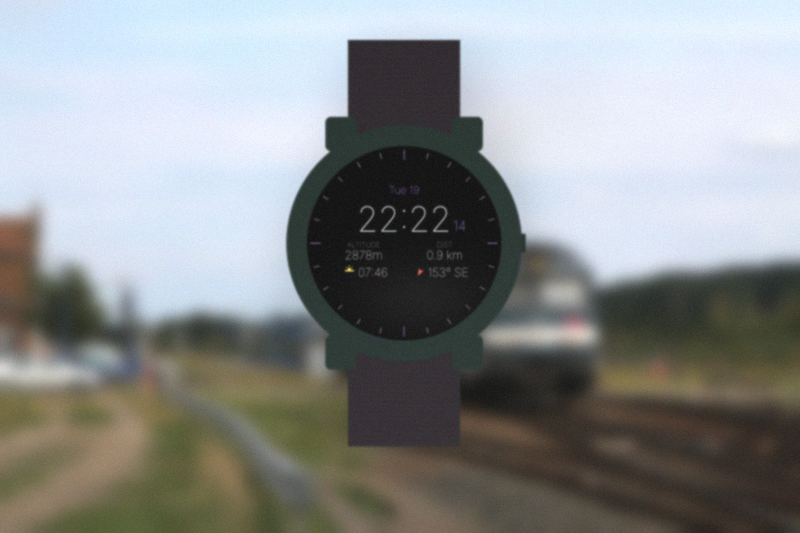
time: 22:22:14
